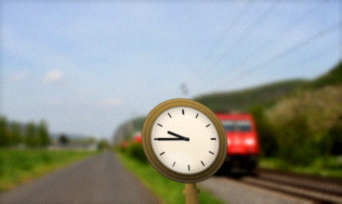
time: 9:45
